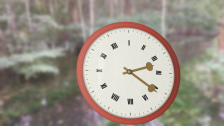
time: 3:26
